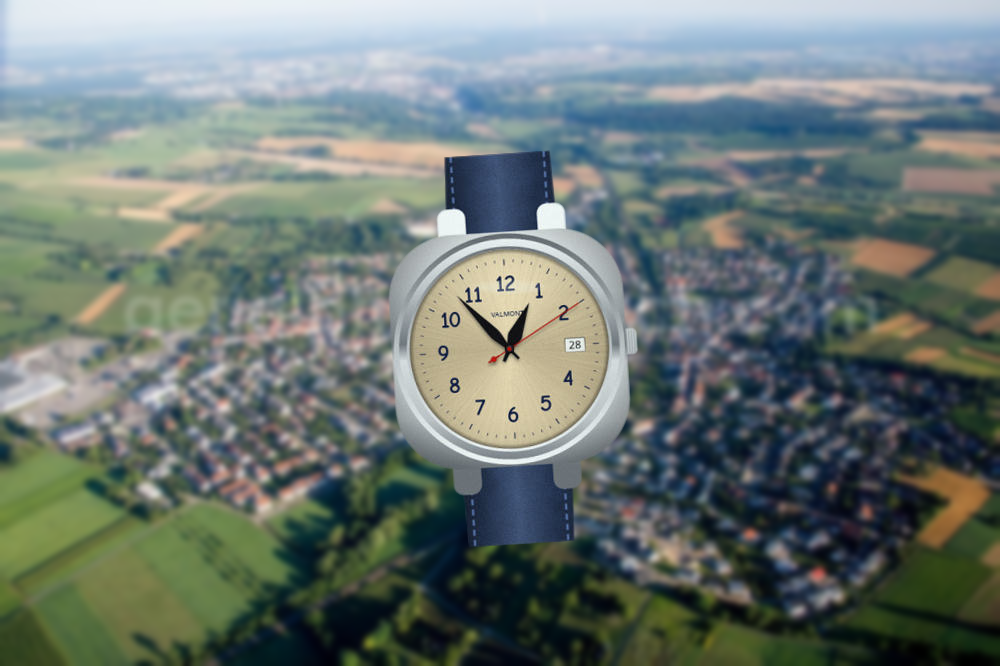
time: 12:53:10
